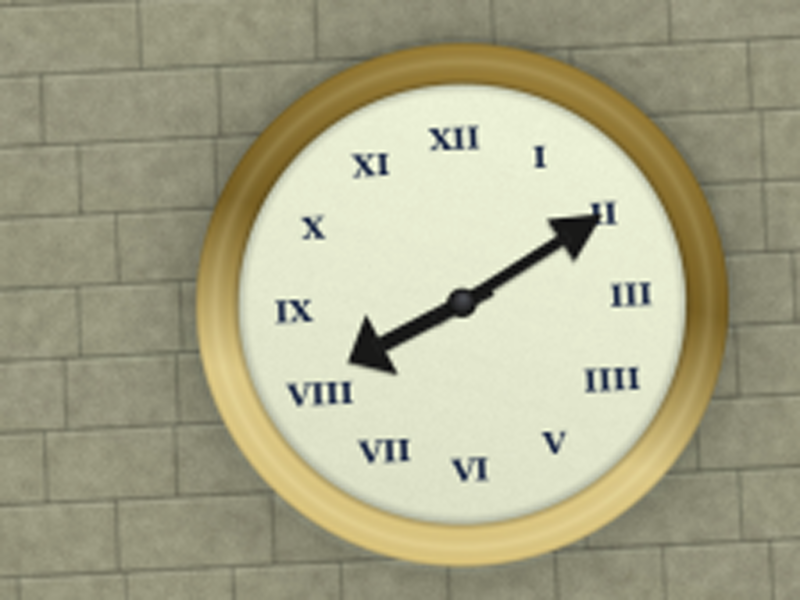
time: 8:10
